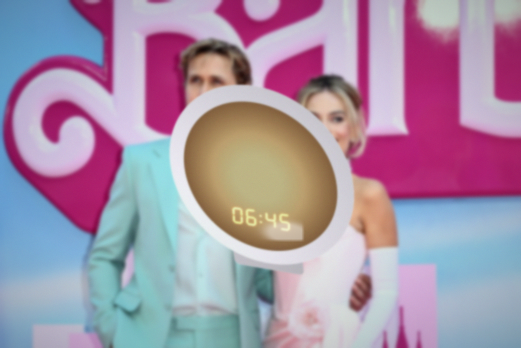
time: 6:45
